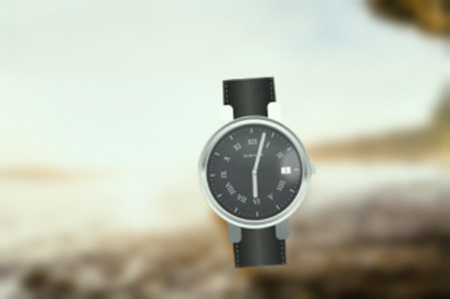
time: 6:03
